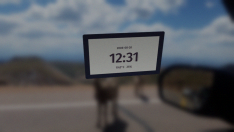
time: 12:31
